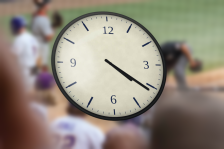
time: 4:21
